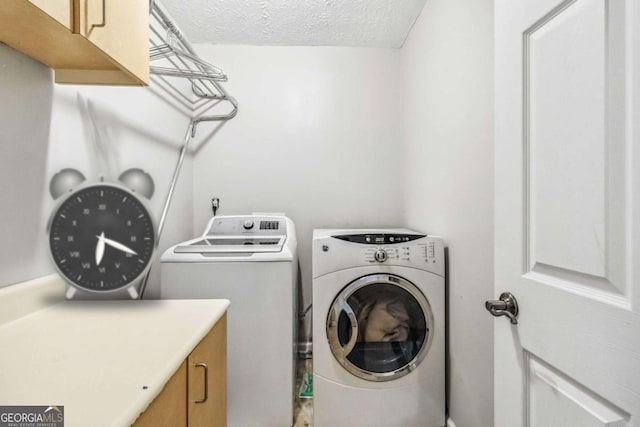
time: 6:19
